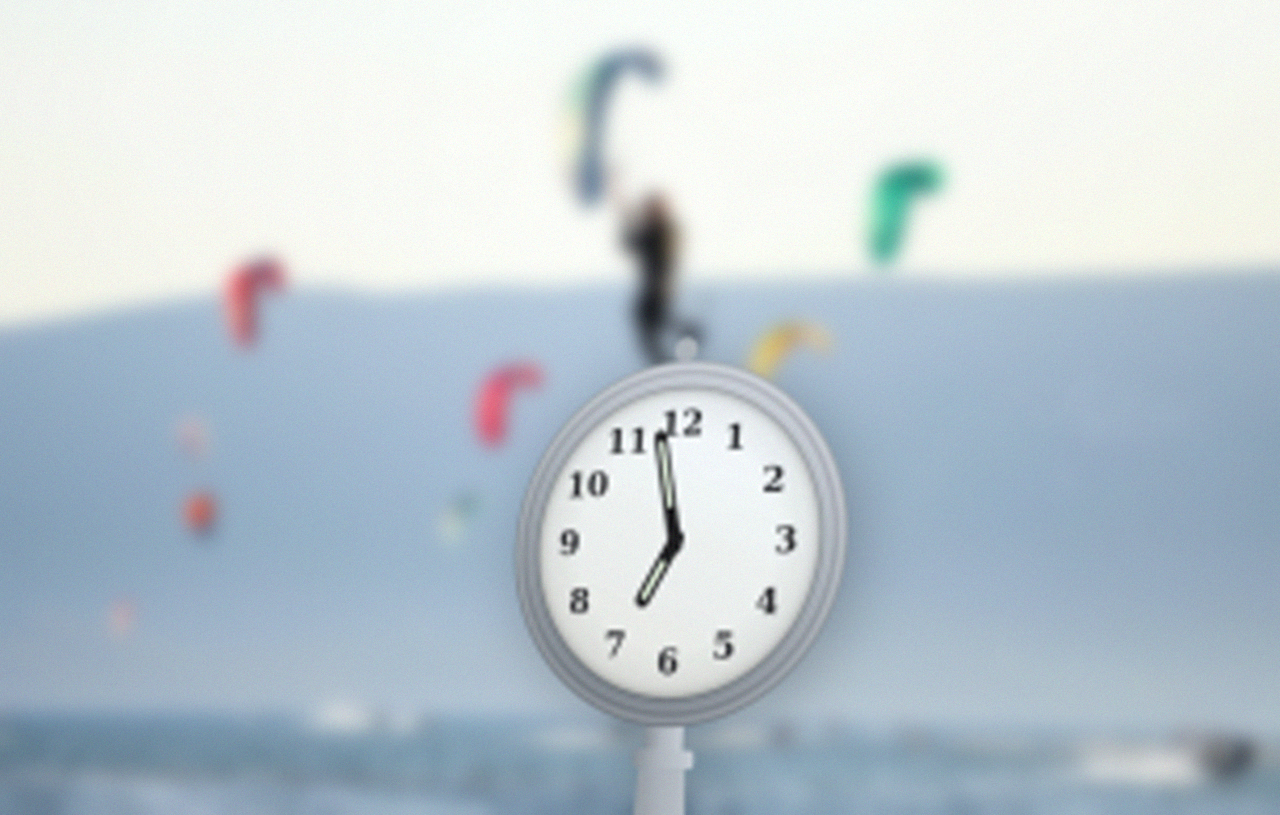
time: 6:58
